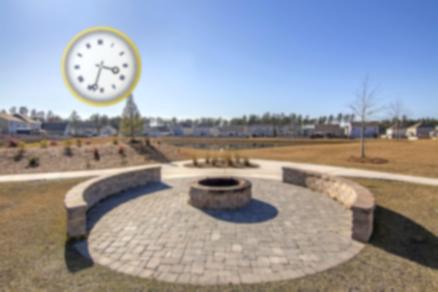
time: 3:33
